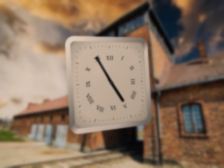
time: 4:55
